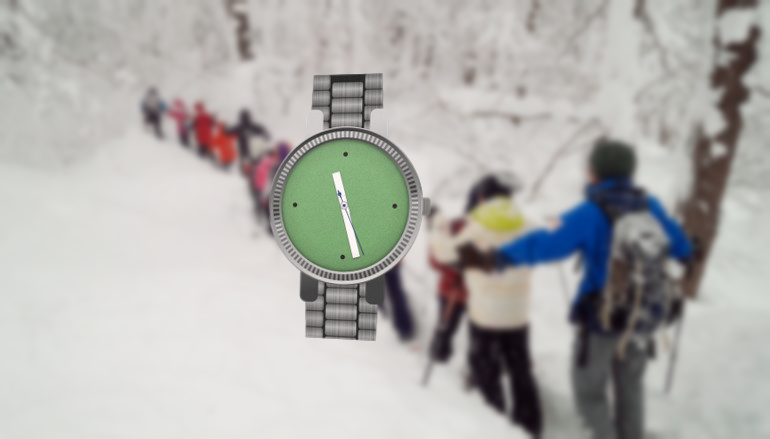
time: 11:27:26
